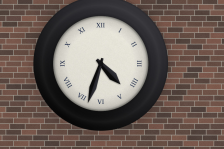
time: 4:33
